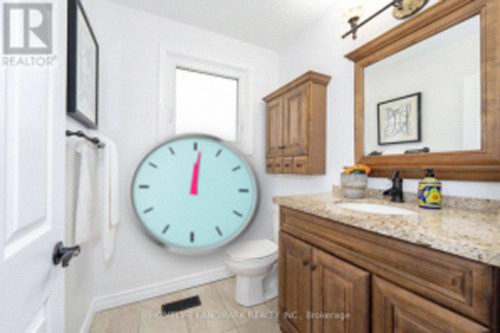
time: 12:01
